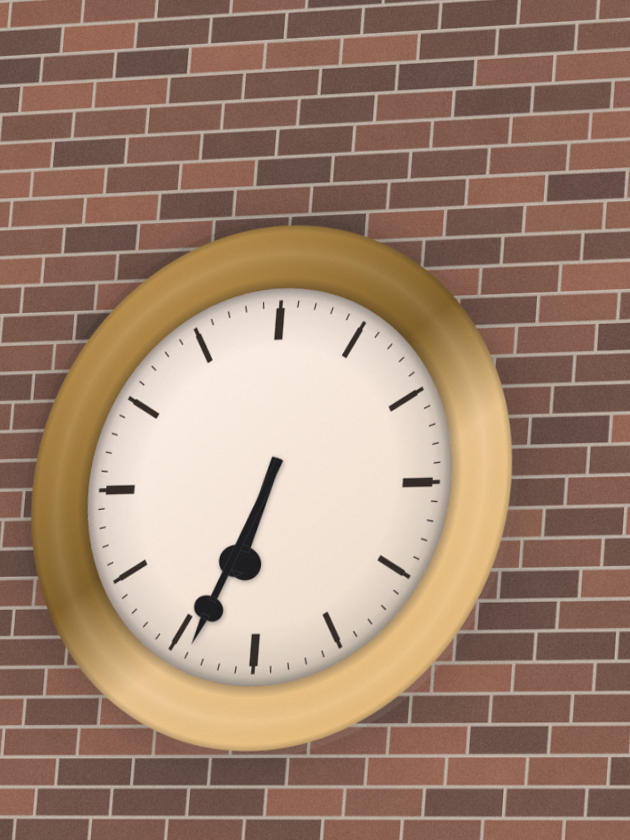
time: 6:34
